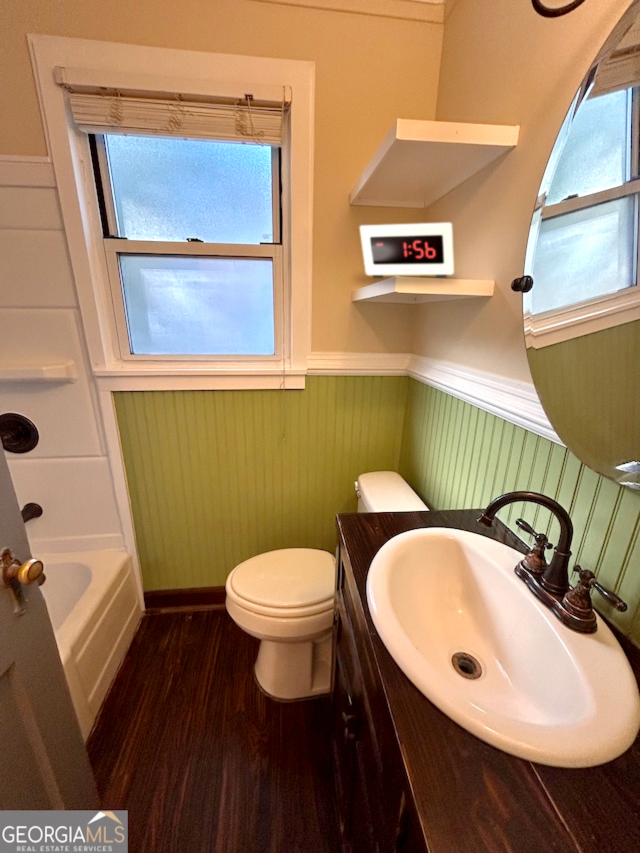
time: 1:56
